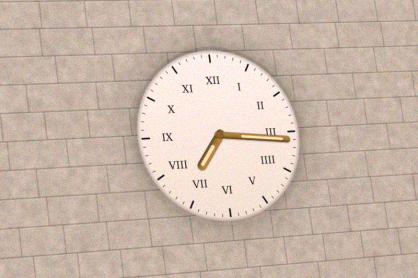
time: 7:16
